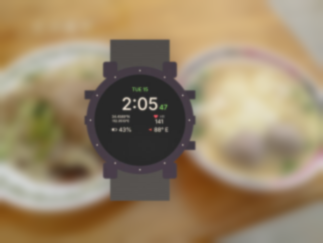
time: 2:05
